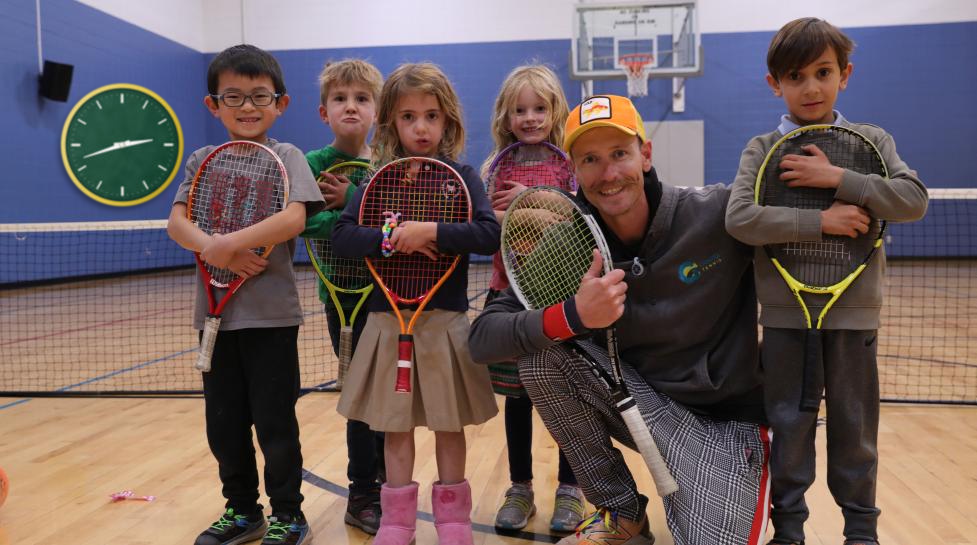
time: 2:42
